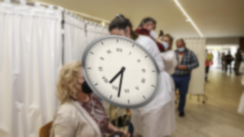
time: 7:33
